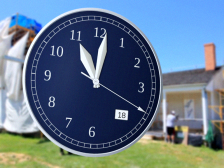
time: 11:01:19
